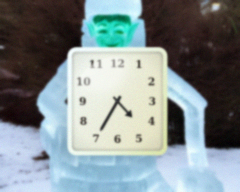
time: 4:35
